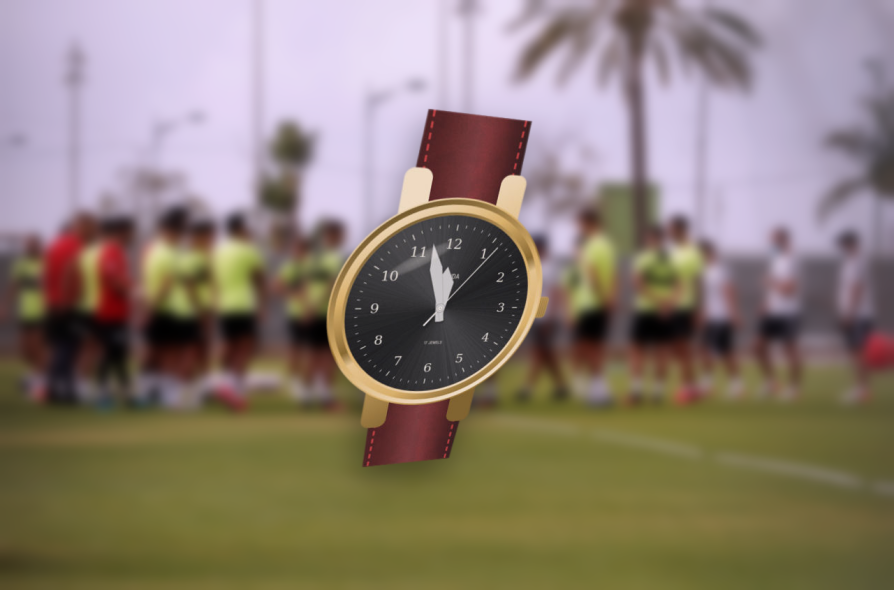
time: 11:57:06
